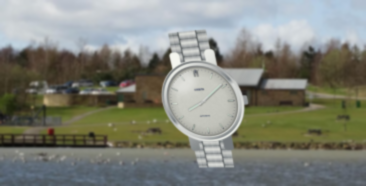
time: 8:09
